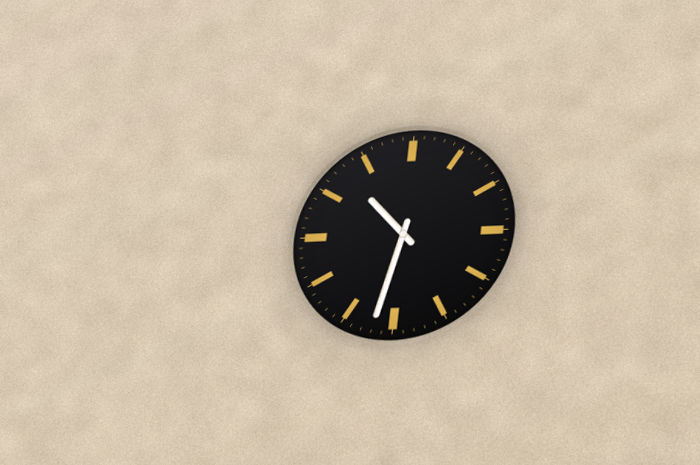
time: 10:32
